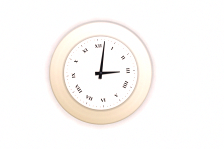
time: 3:02
